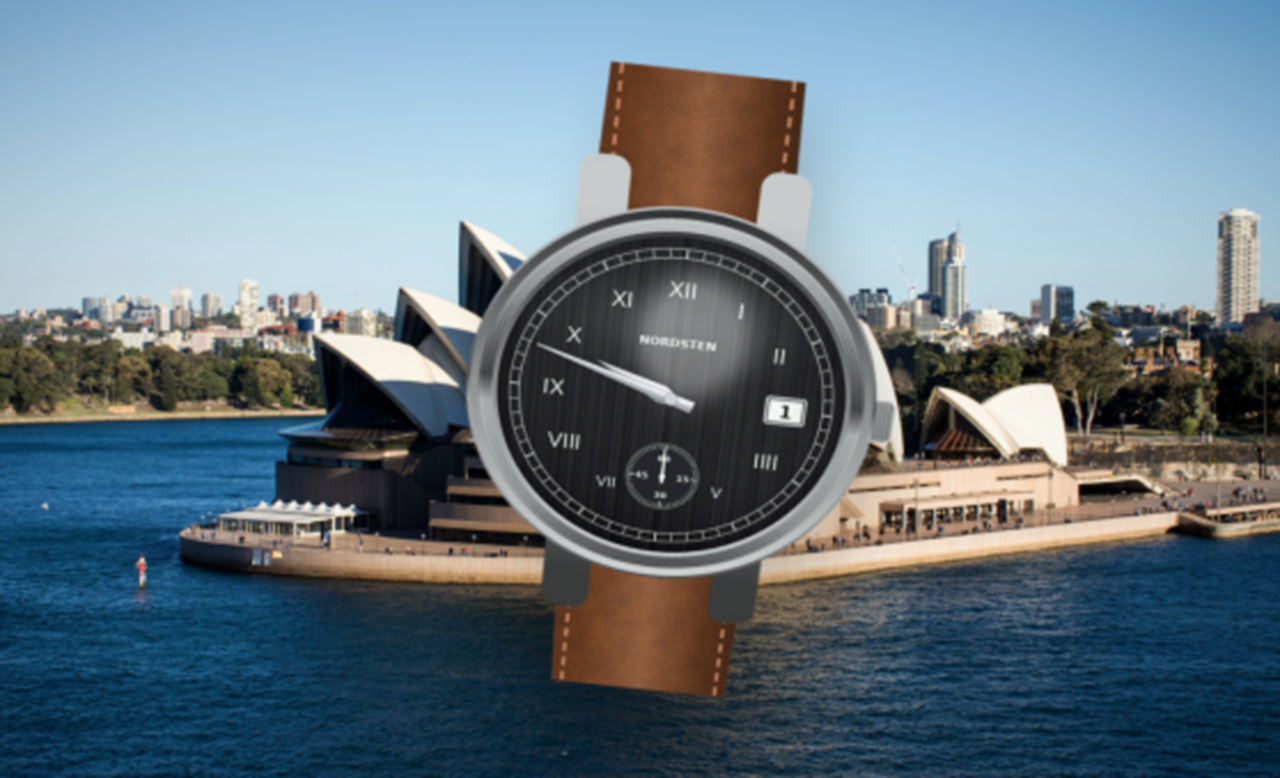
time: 9:48
